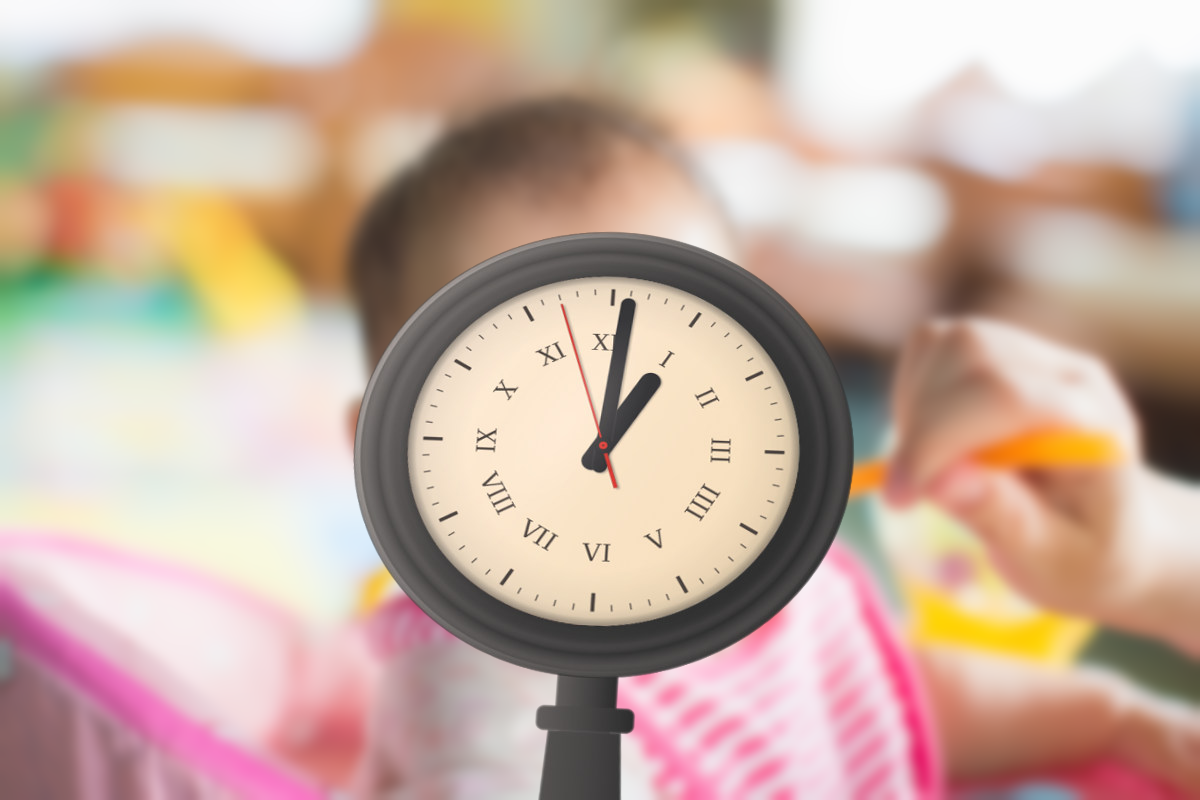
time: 1:00:57
